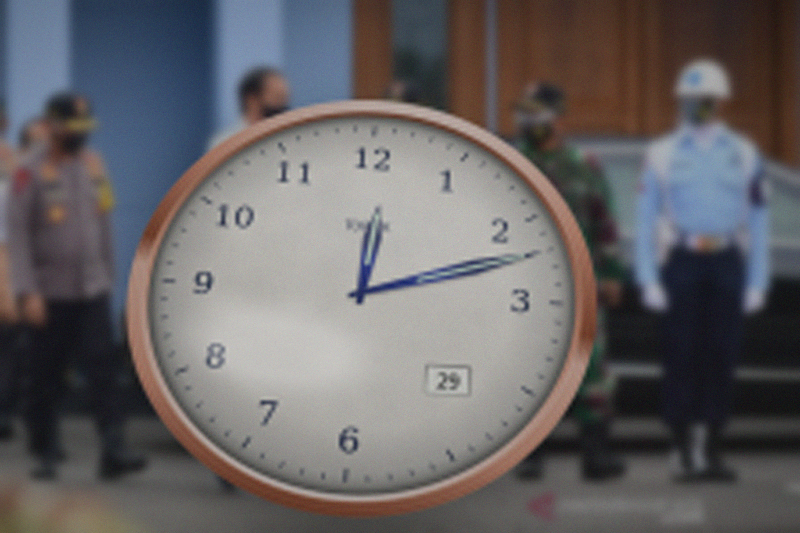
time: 12:12
